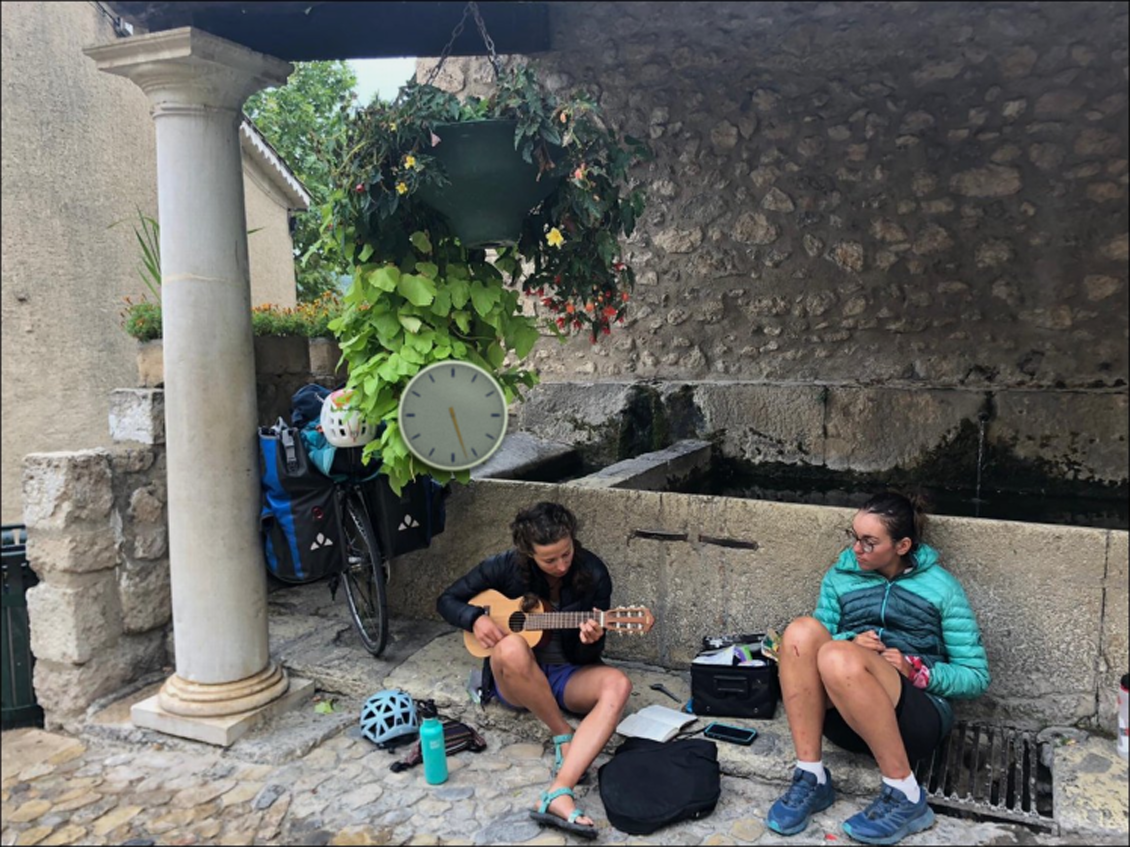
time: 5:27
